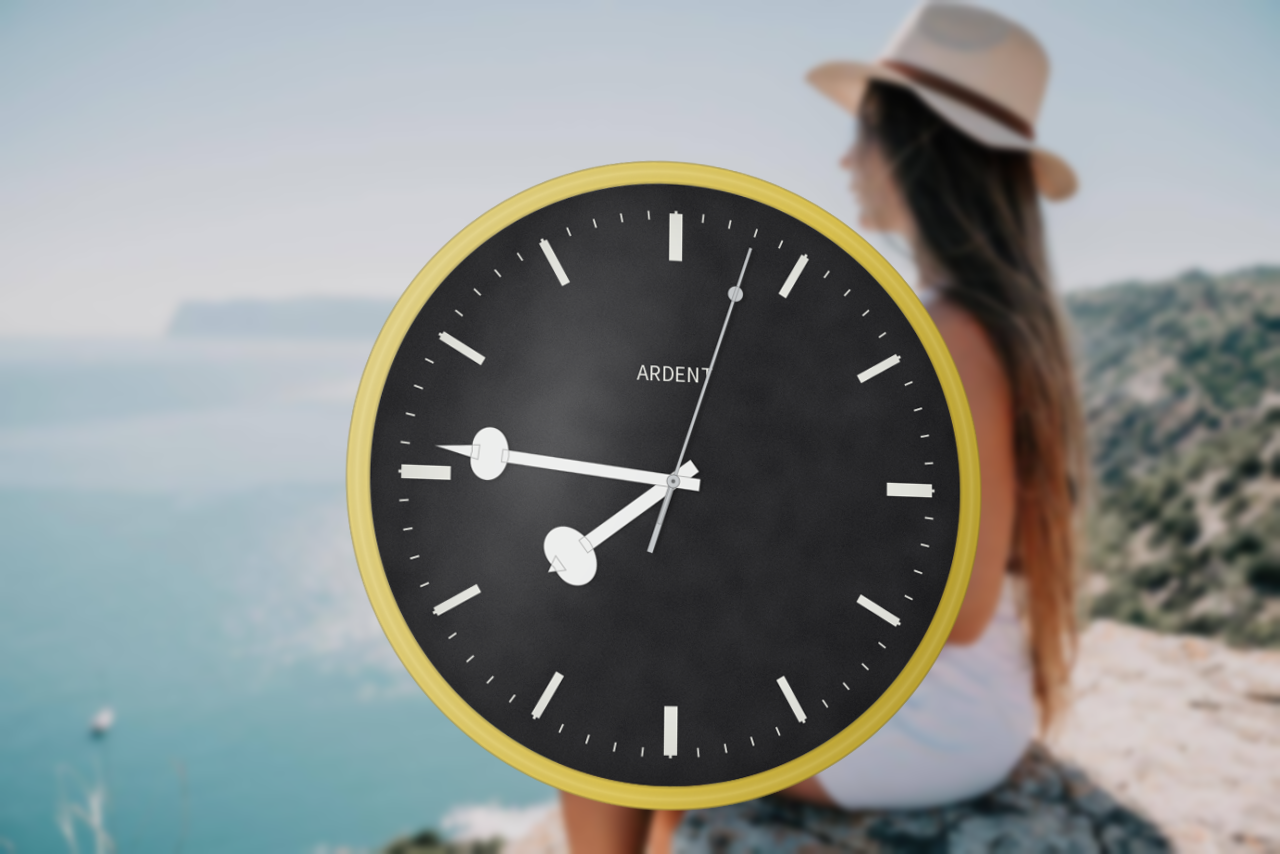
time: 7:46:03
